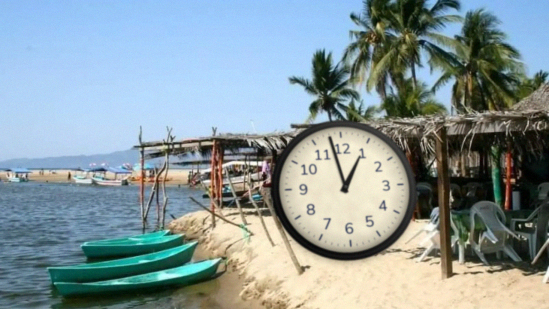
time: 12:58
